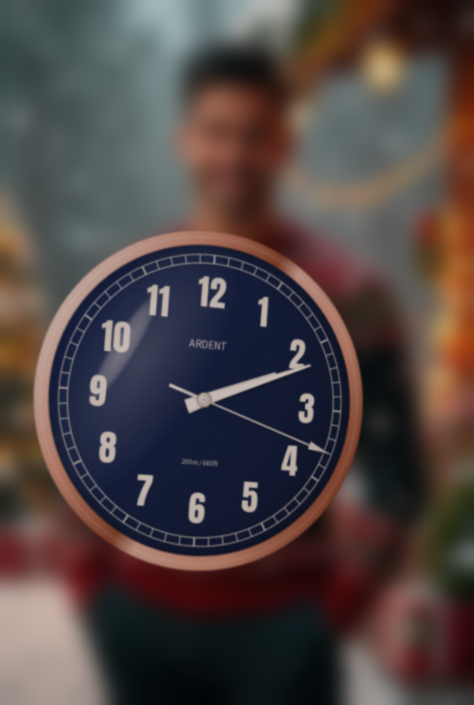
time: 2:11:18
